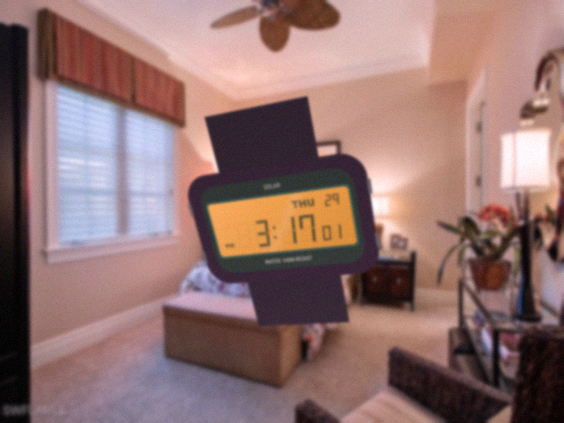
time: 3:17:01
